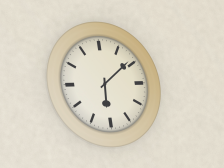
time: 6:09
